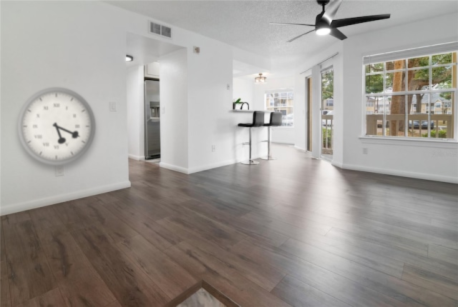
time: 5:19
